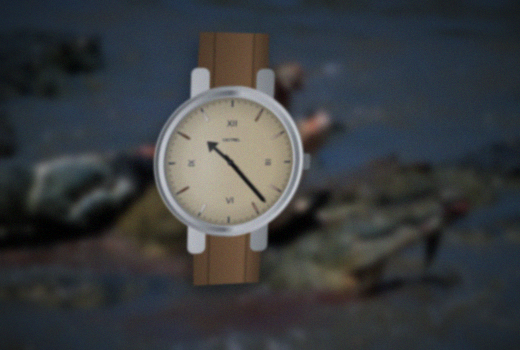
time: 10:23
